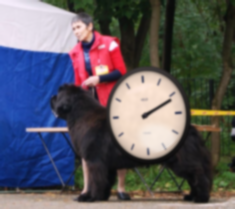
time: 2:11
